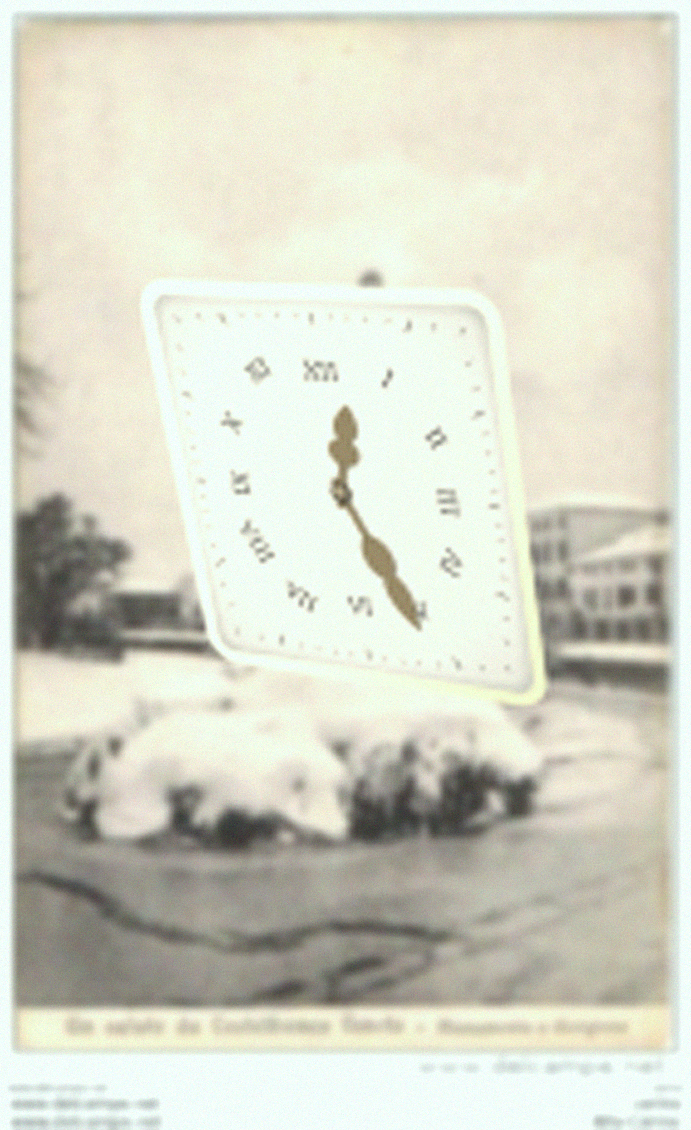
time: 12:26
